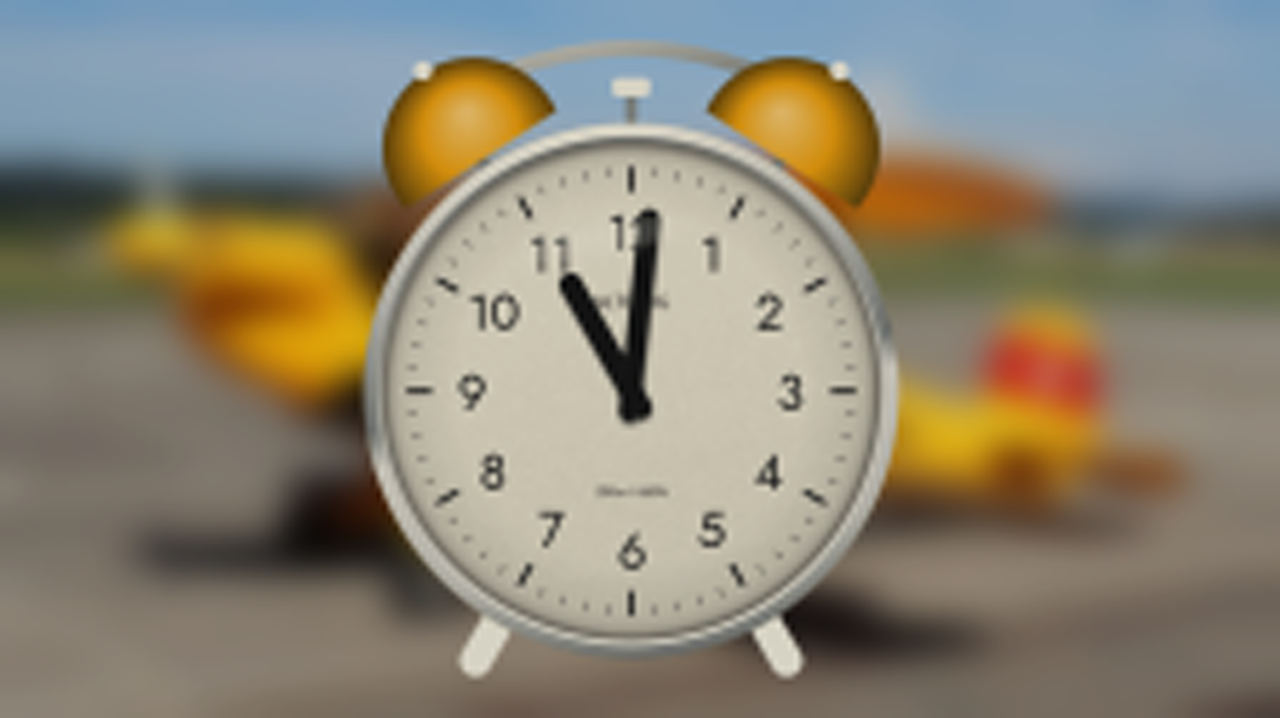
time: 11:01
